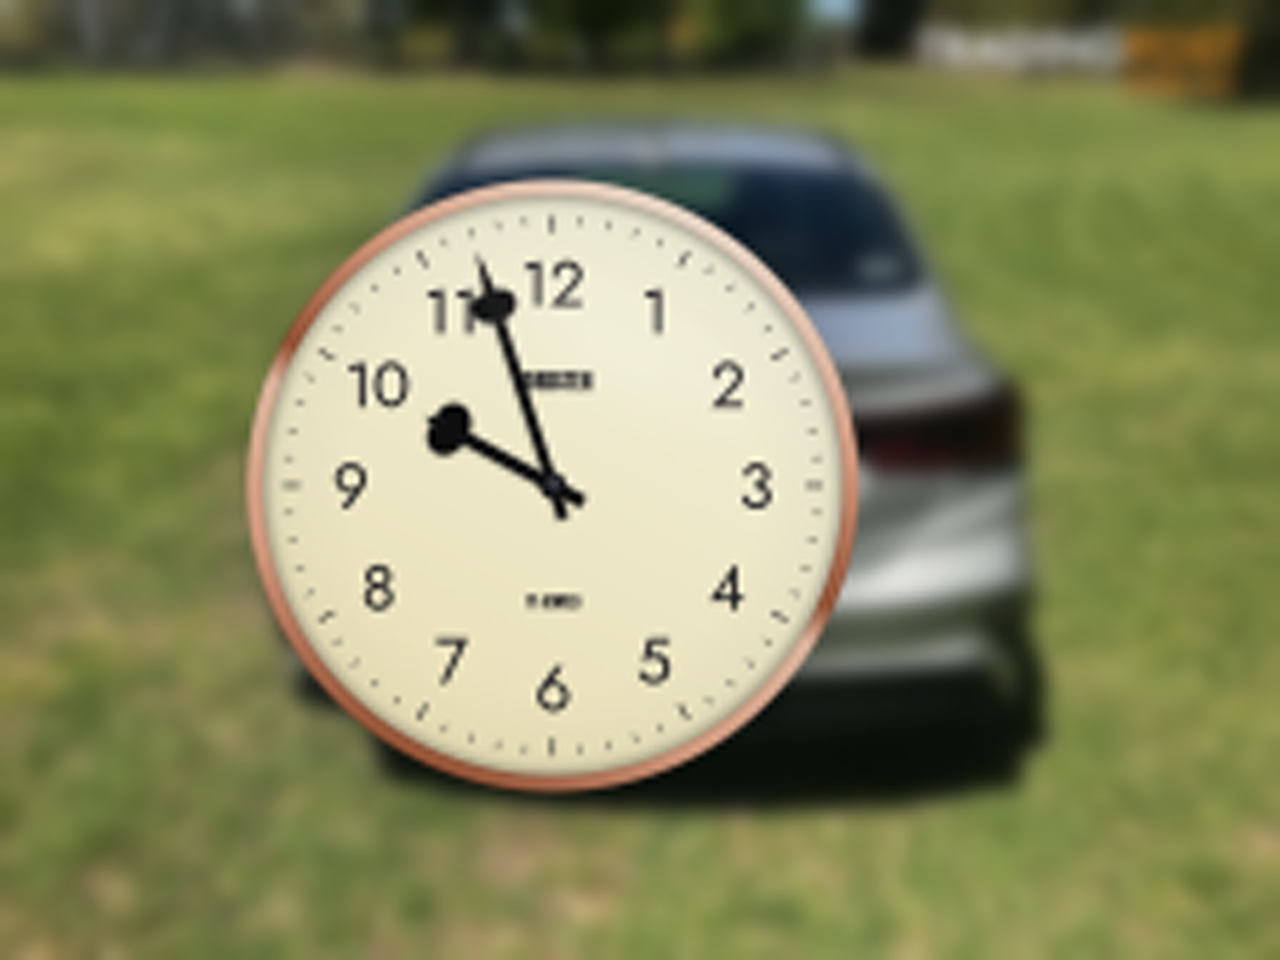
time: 9:57
